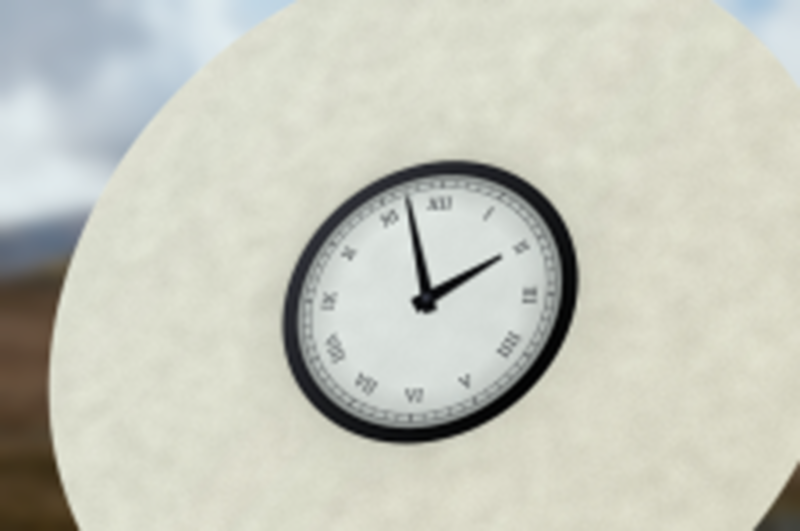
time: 1:57
